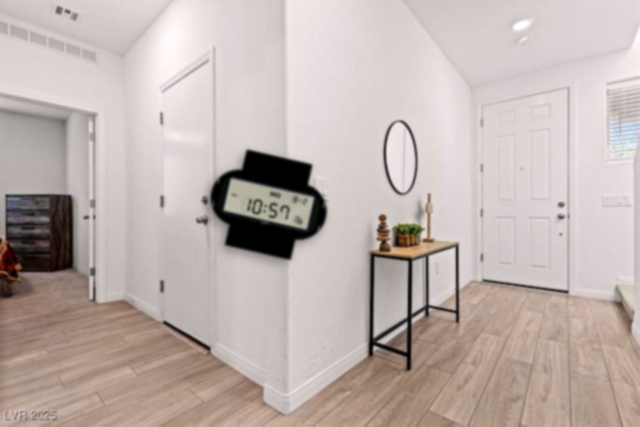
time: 10:57
